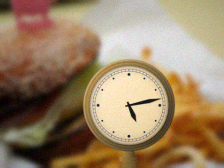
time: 5:13
